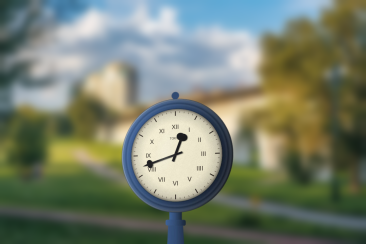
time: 12:42
